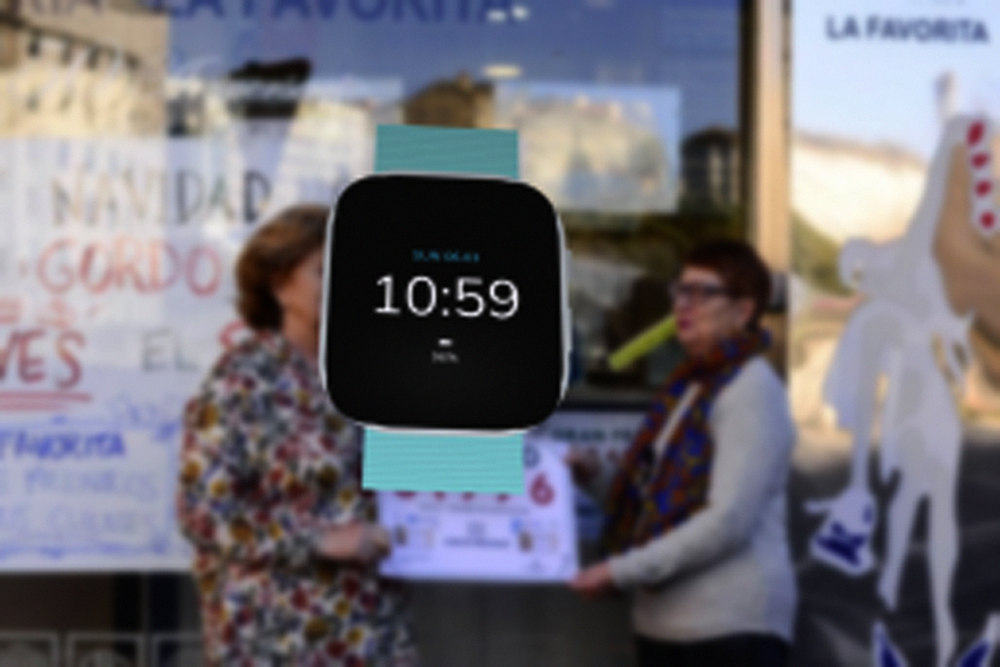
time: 10:59
